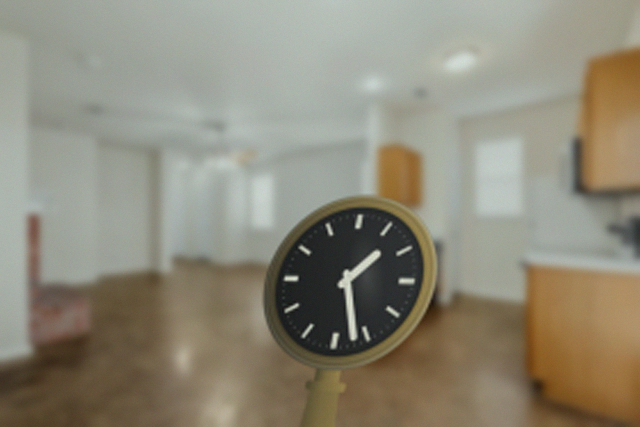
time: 1:27
